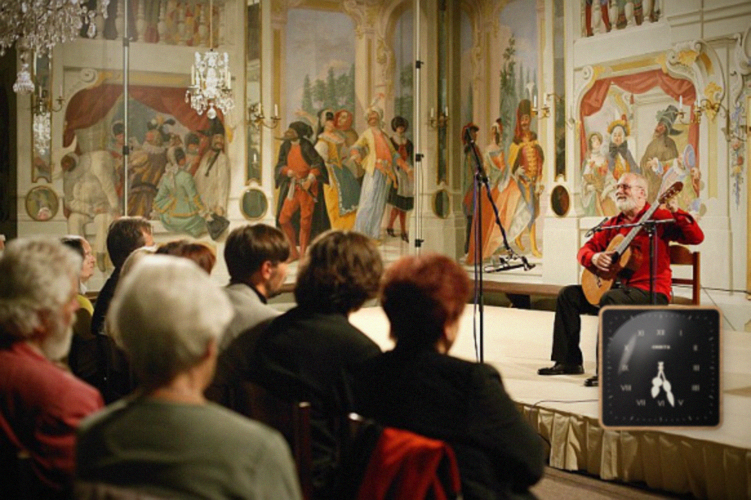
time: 6:27
